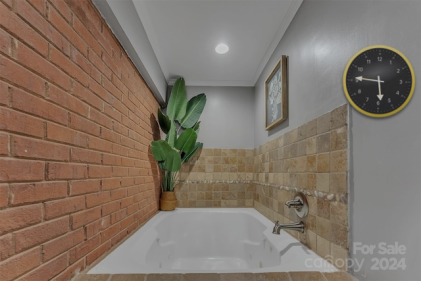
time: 5:46
